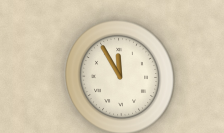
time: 11:55
